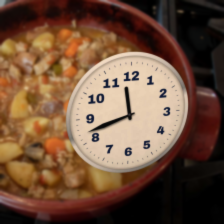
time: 11:42
